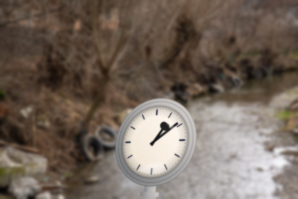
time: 1:09
